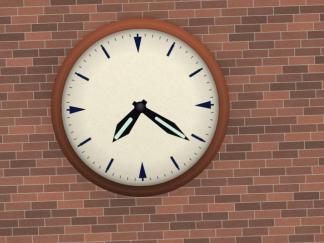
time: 7:21
